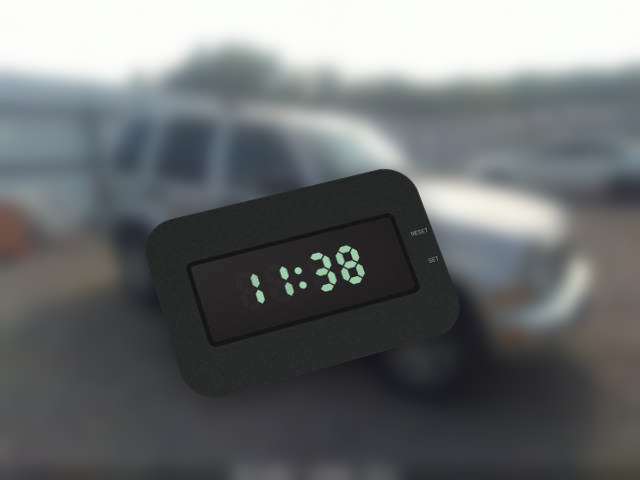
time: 11:38
